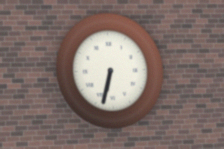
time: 6:33
